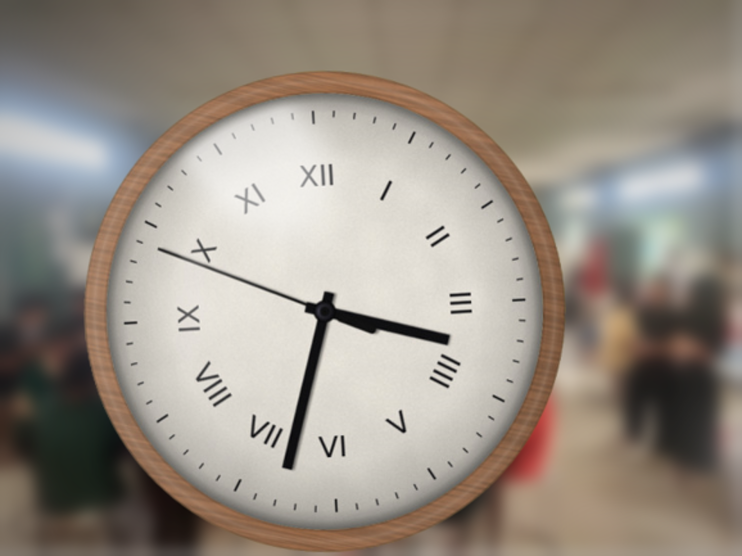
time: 3:32:49
